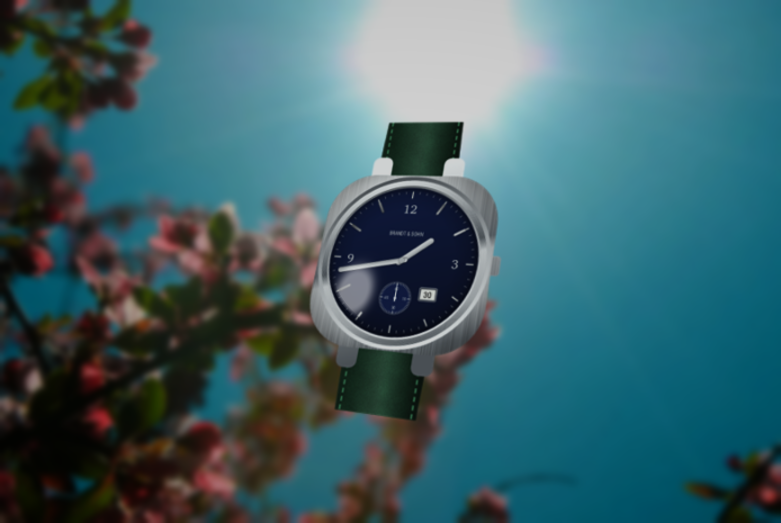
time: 1:43
